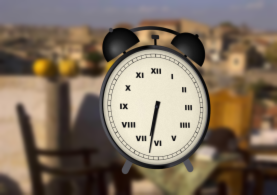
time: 6:32
